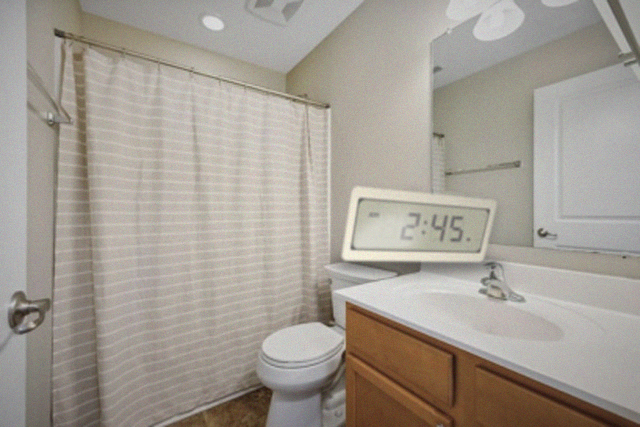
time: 2:45
